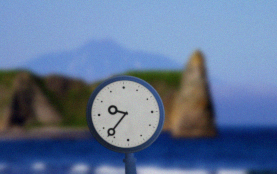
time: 9:37
